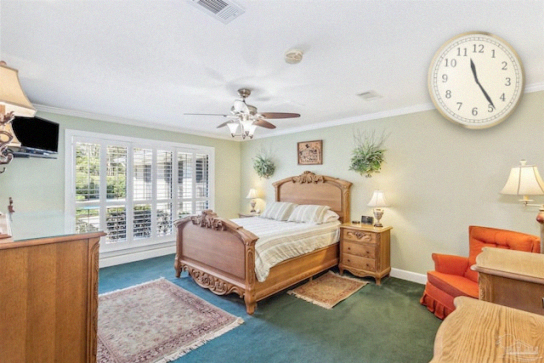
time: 11:24
